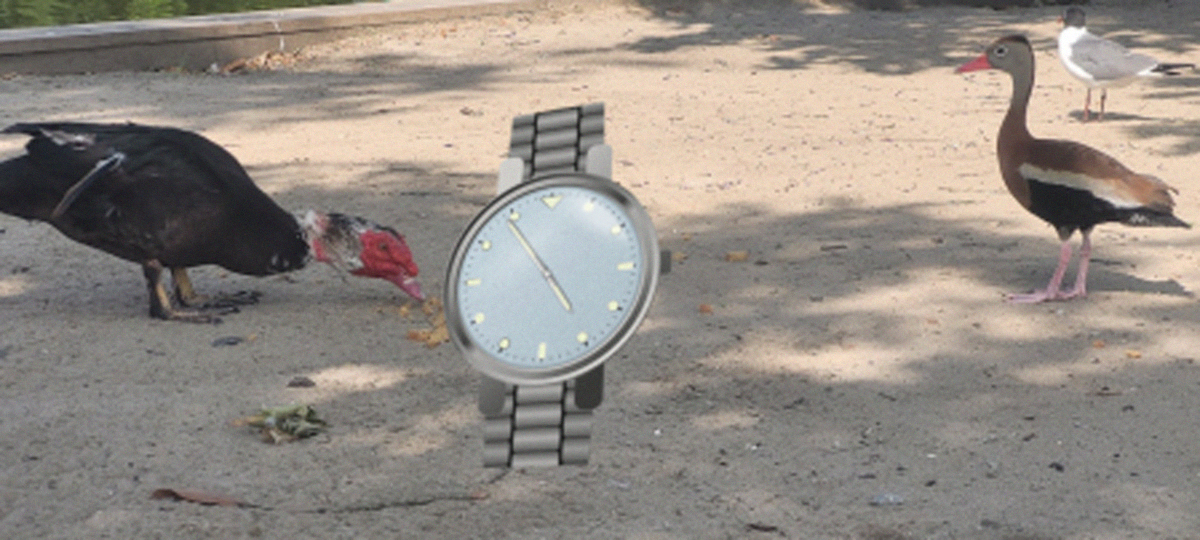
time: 4:54
